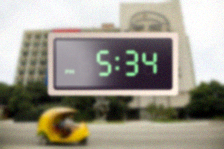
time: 5:34
